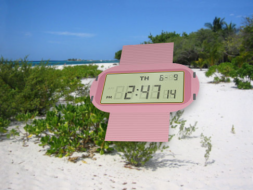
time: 2:47:14
